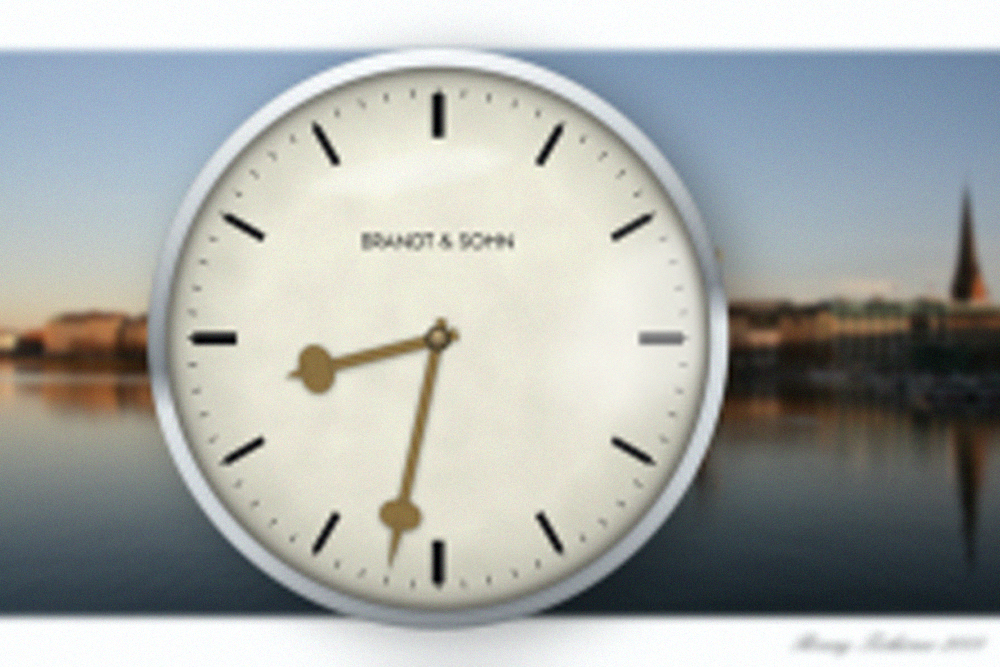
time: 8:32
